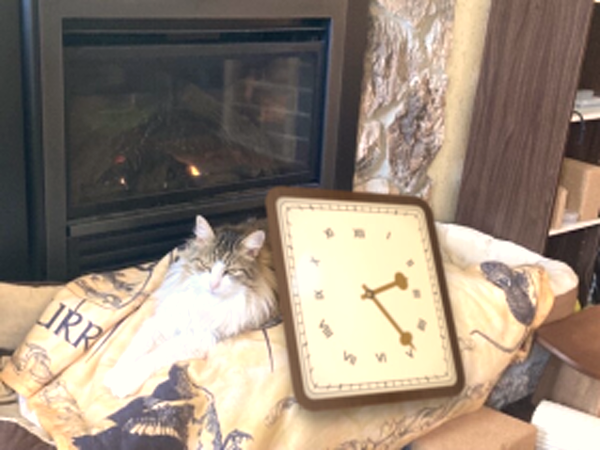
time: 2:24
